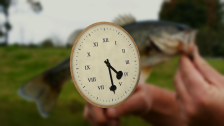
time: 4:29
